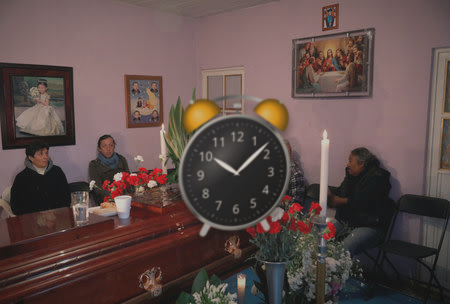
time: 10:08
